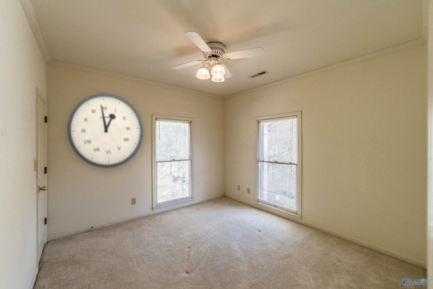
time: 12:59
